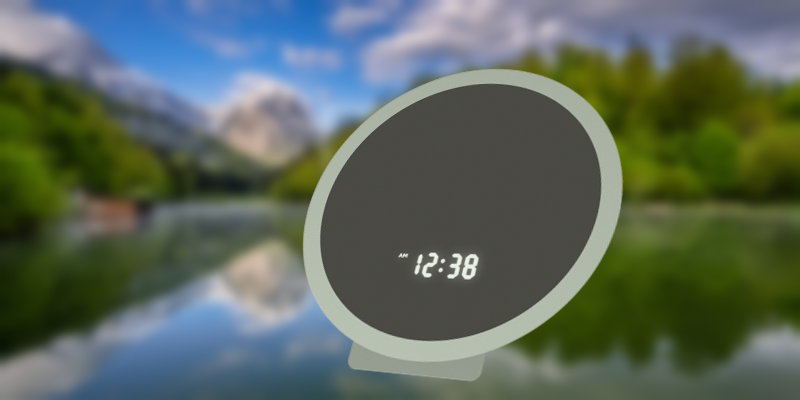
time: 12:38
